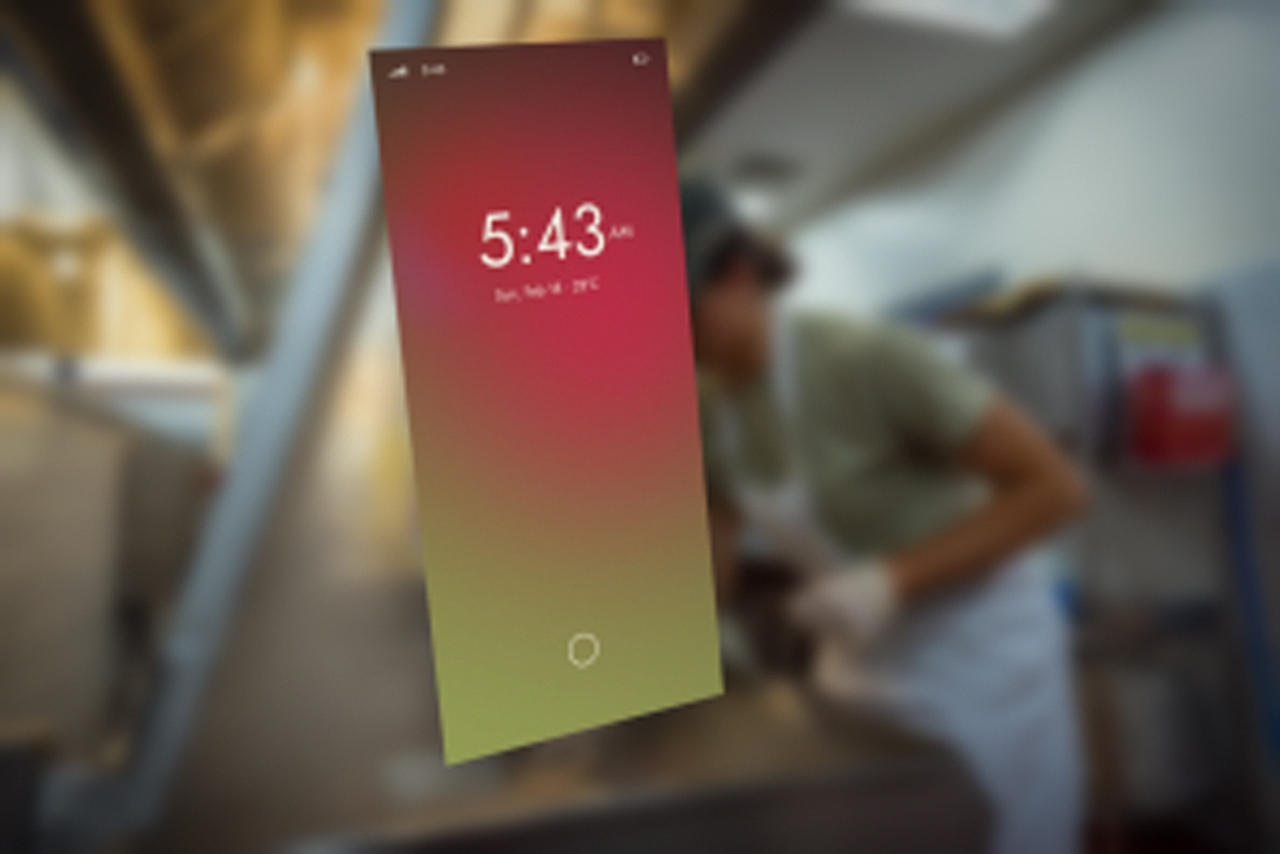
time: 5:43
